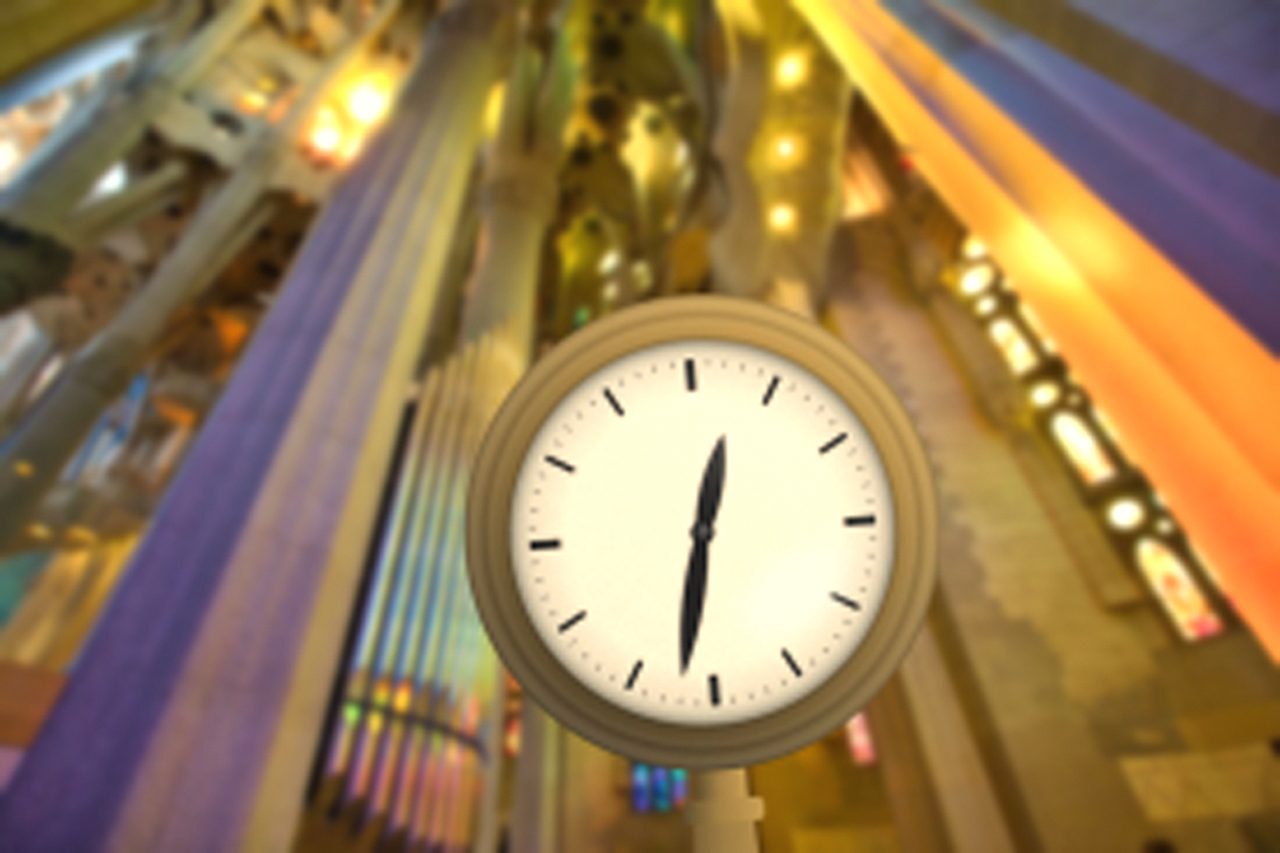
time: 12:32
